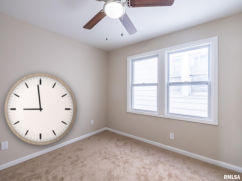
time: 8:59
